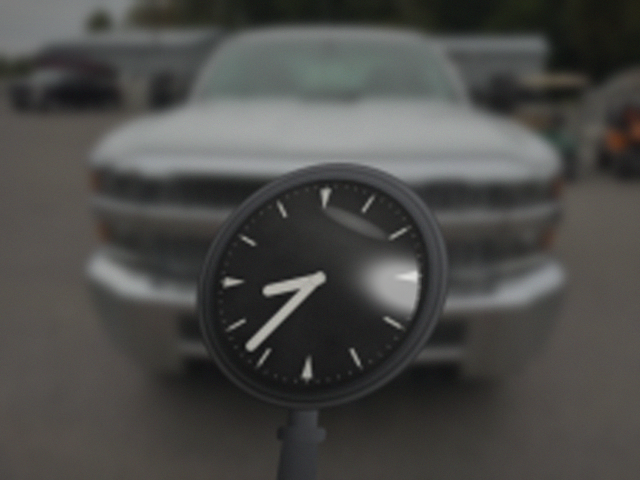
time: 8:37
